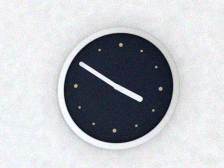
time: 3:50
